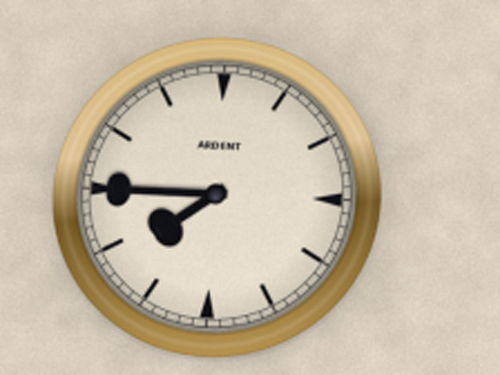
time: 7:45
